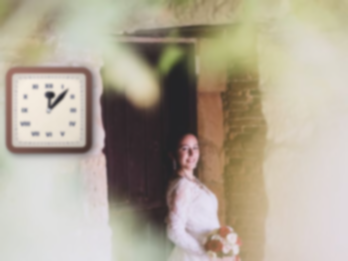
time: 12:07
